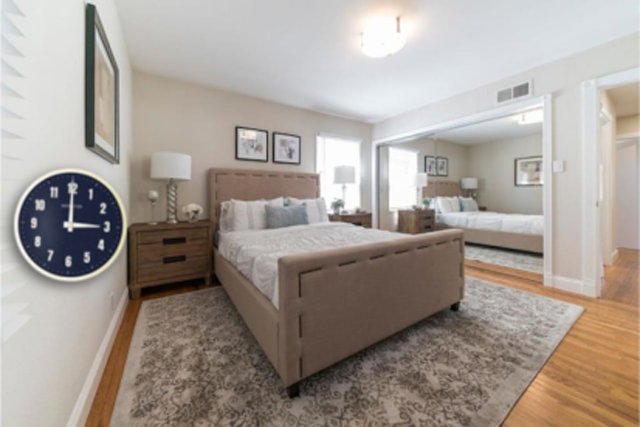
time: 3:00
